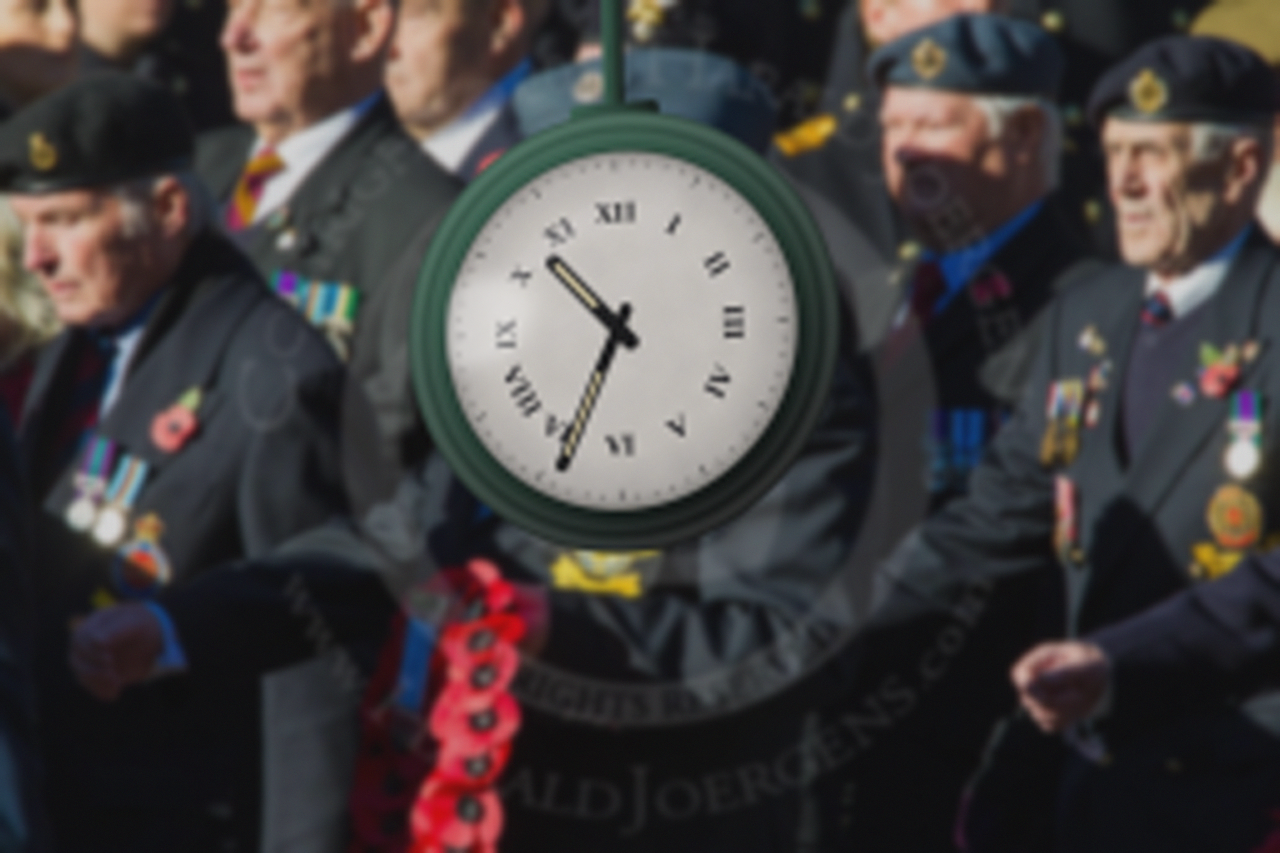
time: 10:34
